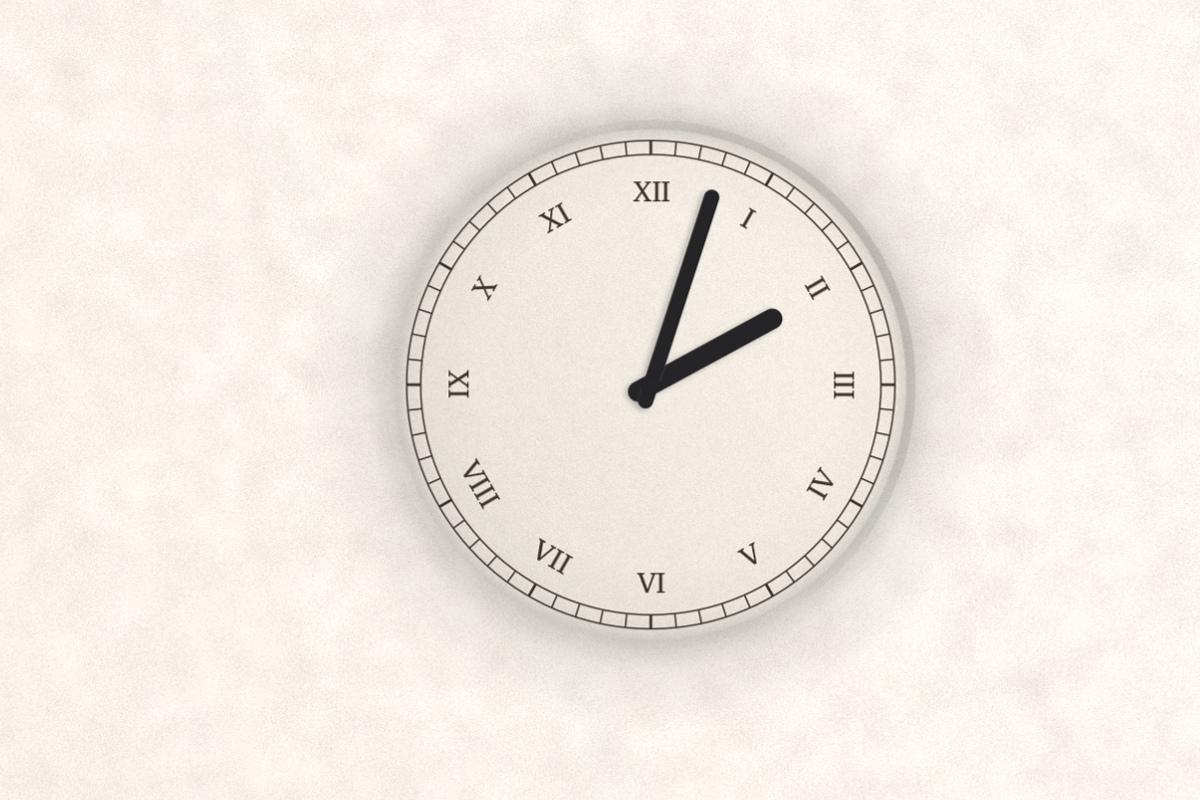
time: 2:03
